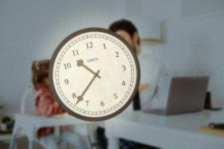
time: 10:38
